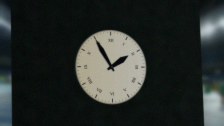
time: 1:55
